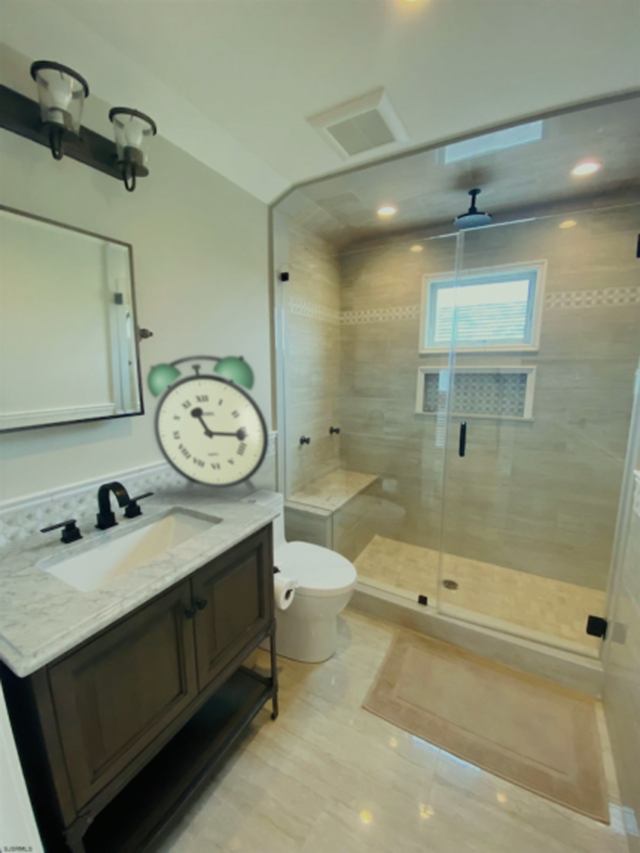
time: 11:16
